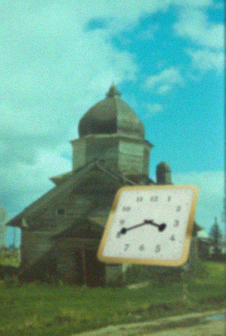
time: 3:41
